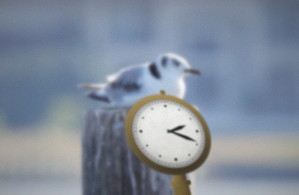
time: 2:19
